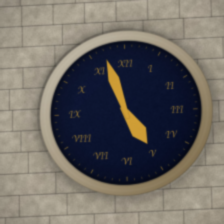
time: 4:57
